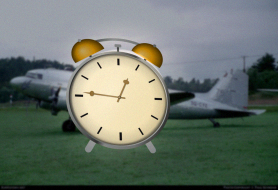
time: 12:46
